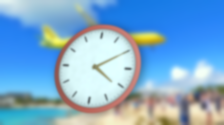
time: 4:10
